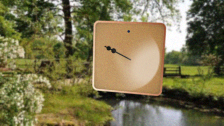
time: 9:49
